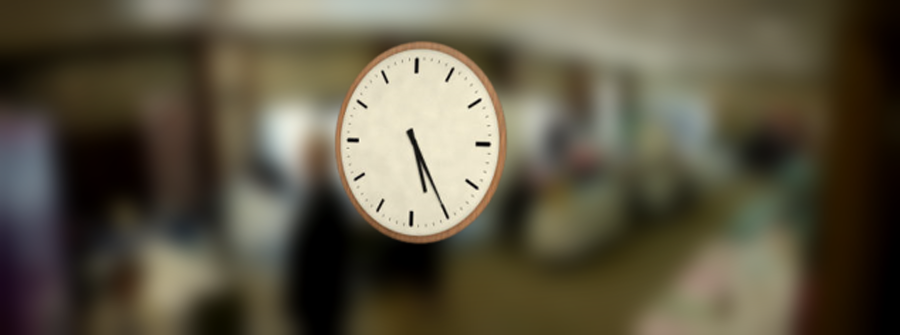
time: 5:25
